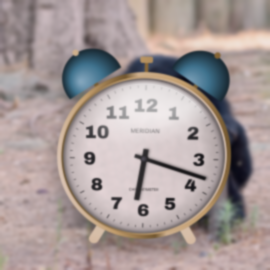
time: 6:18
